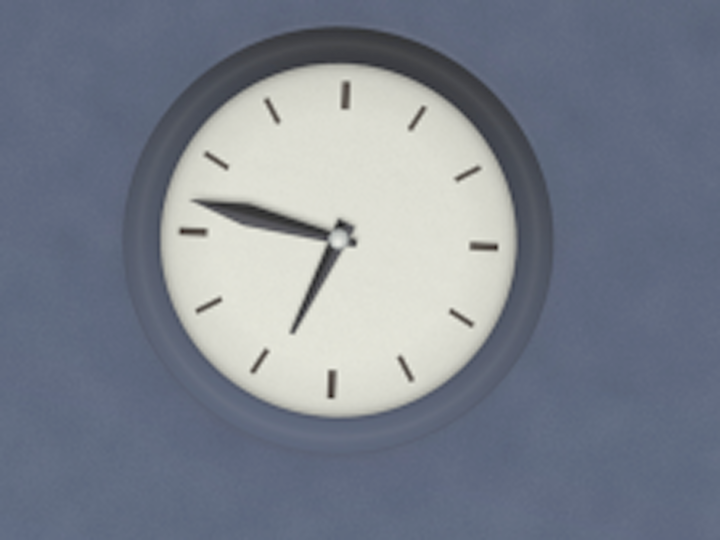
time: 6:47
